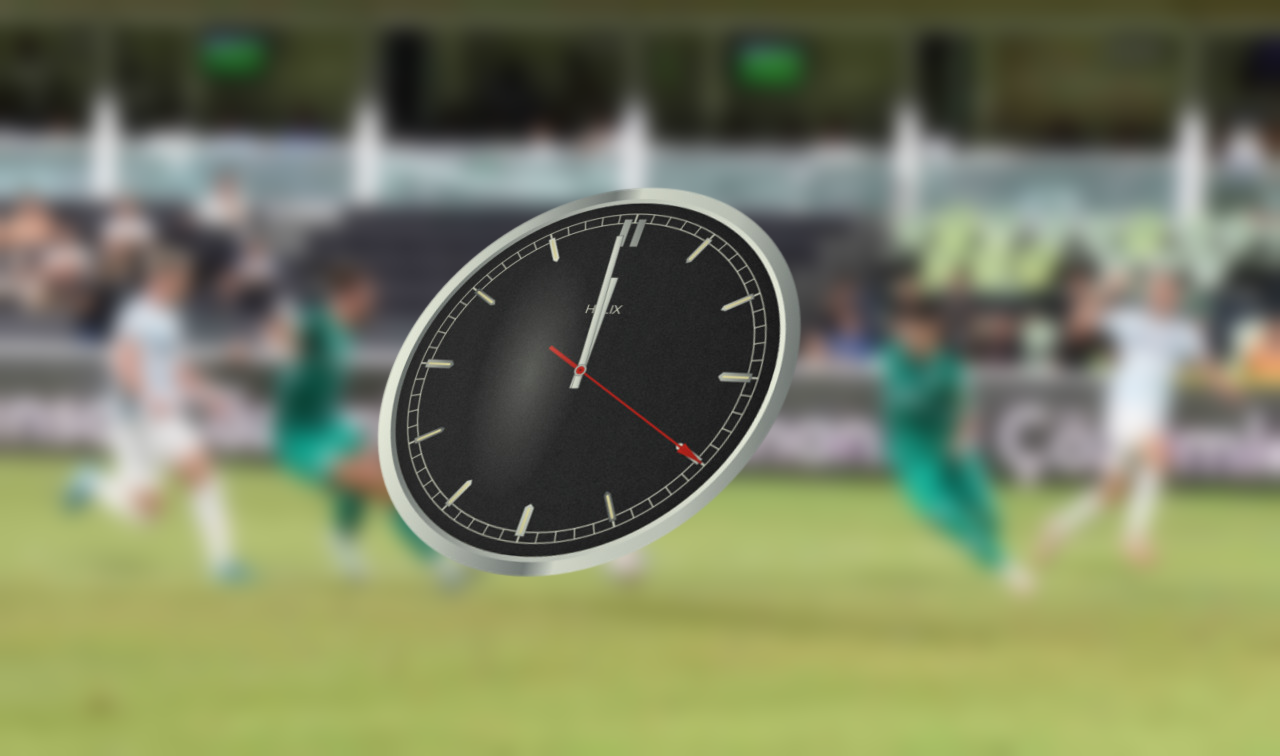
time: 11:59:20
